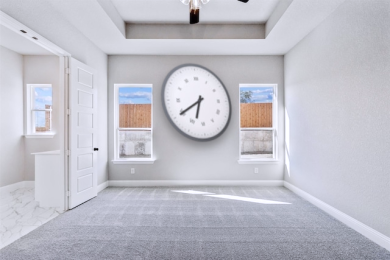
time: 6:40
